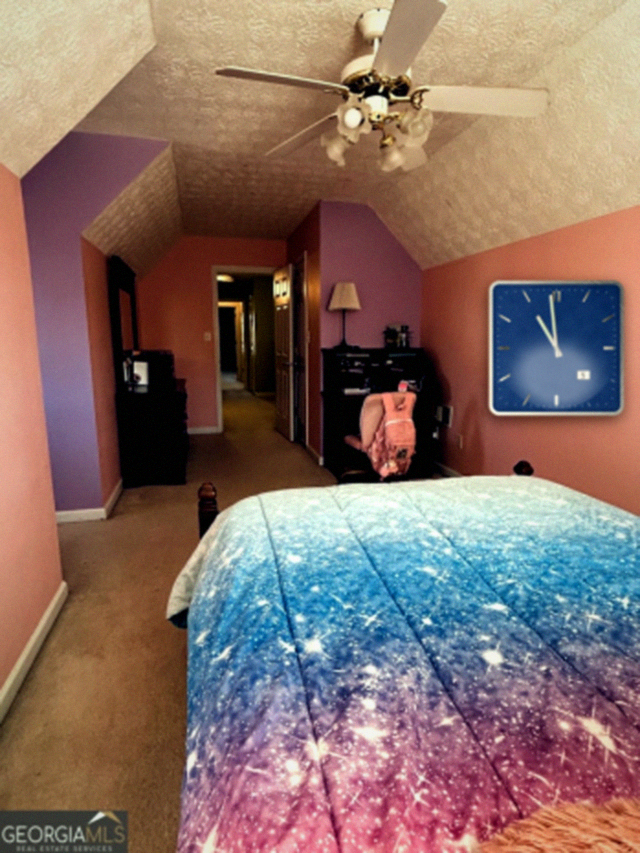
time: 10:59
